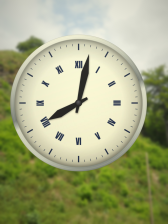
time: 8:02
